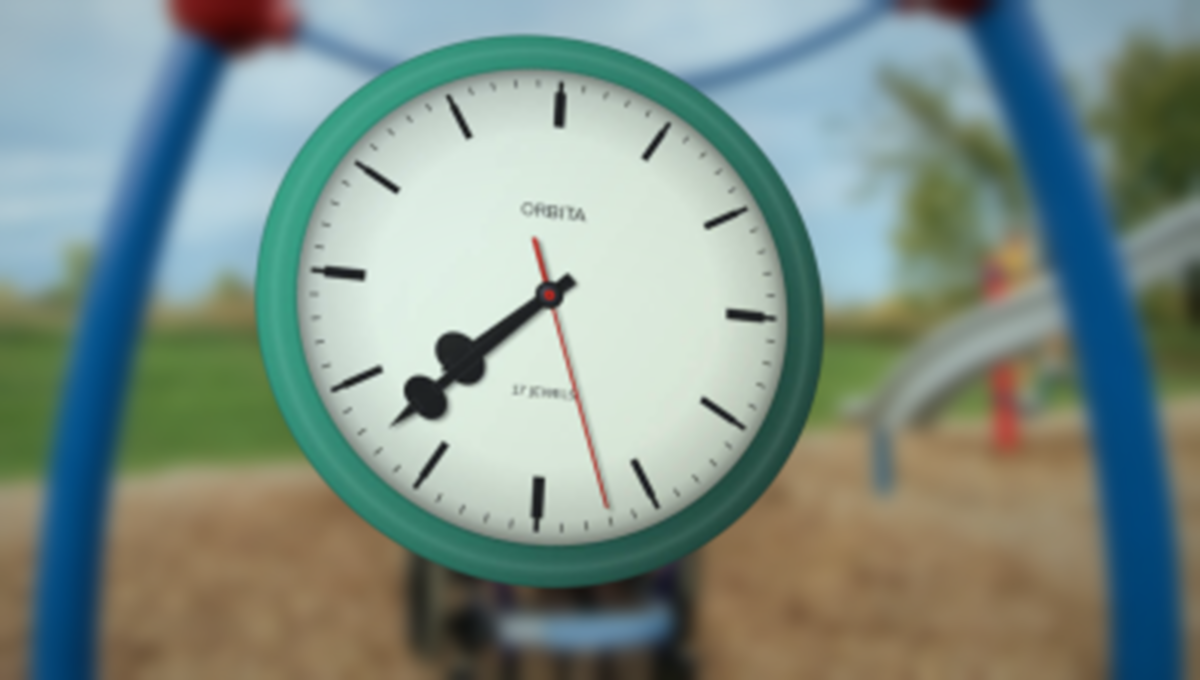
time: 7:37:27
